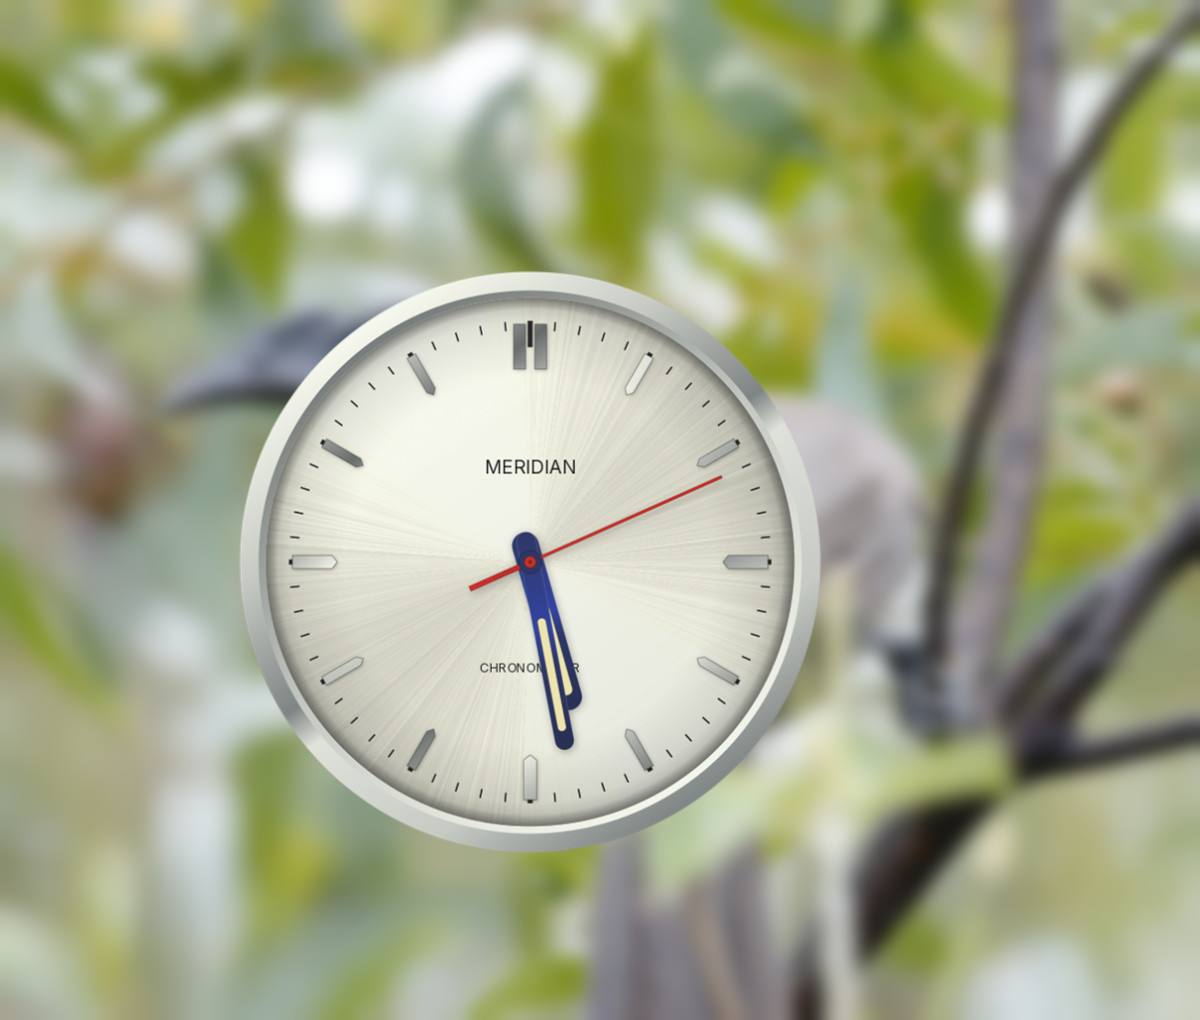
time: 5:28:11
